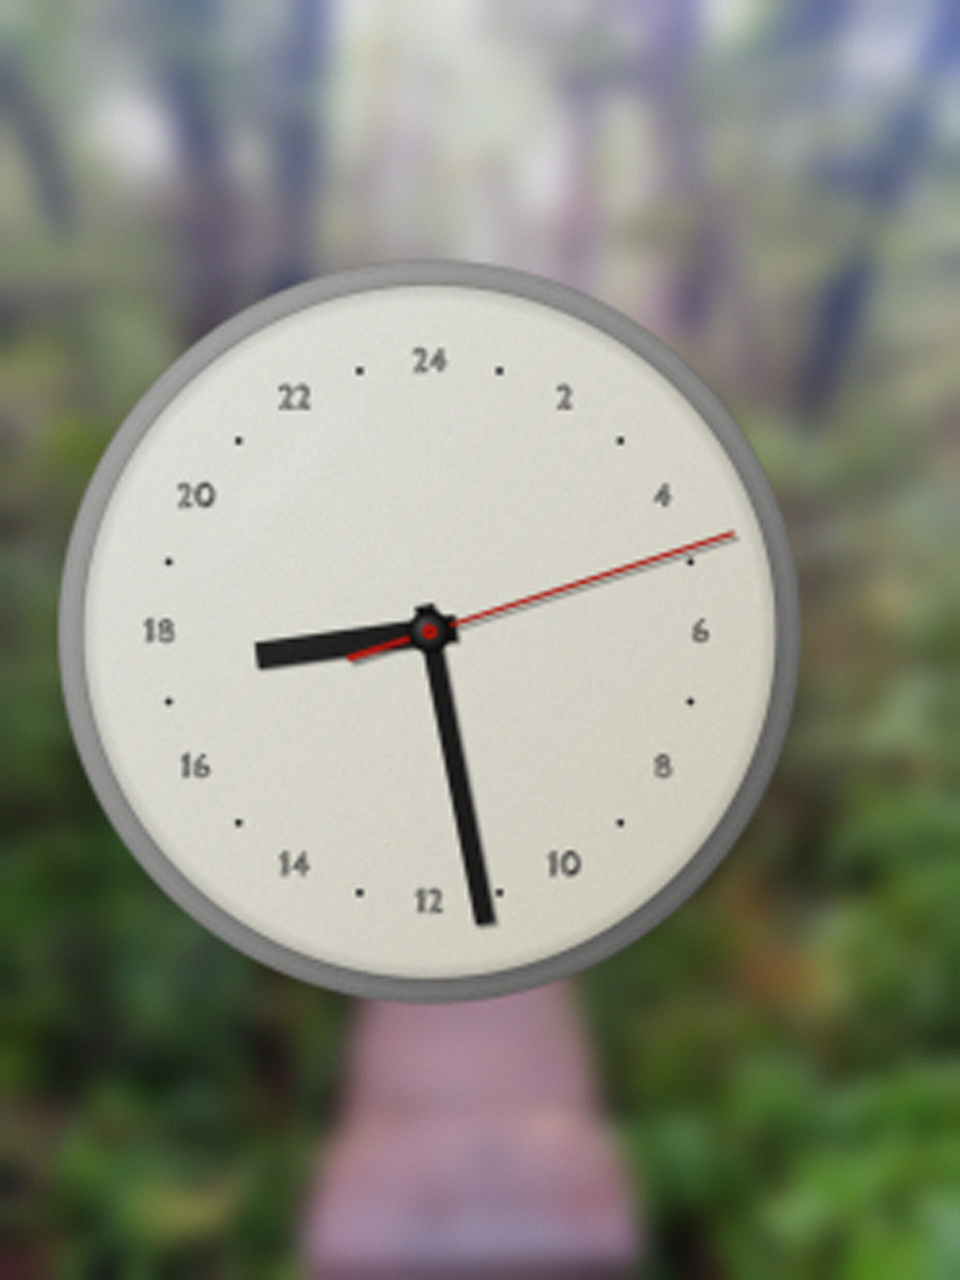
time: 17:28:12
